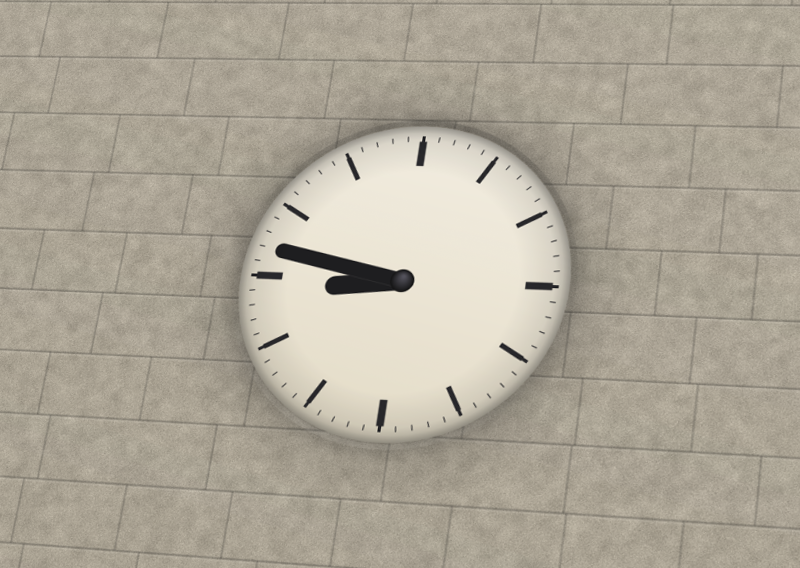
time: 8:47
